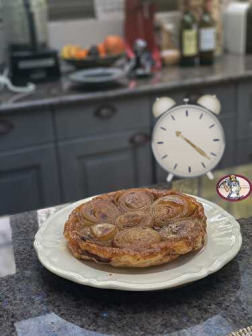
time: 10:22
